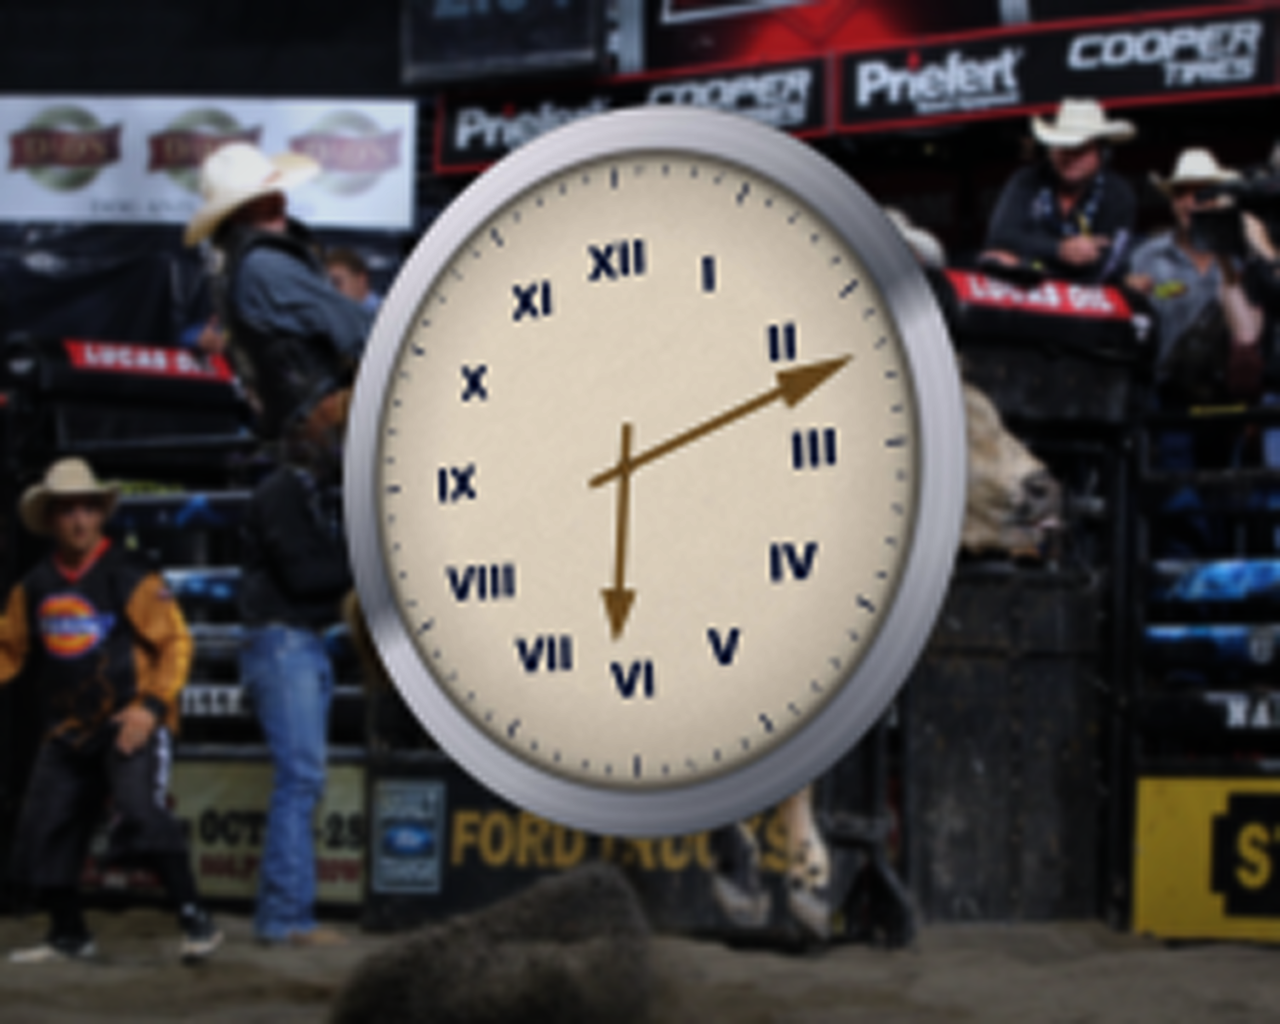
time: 6:12
